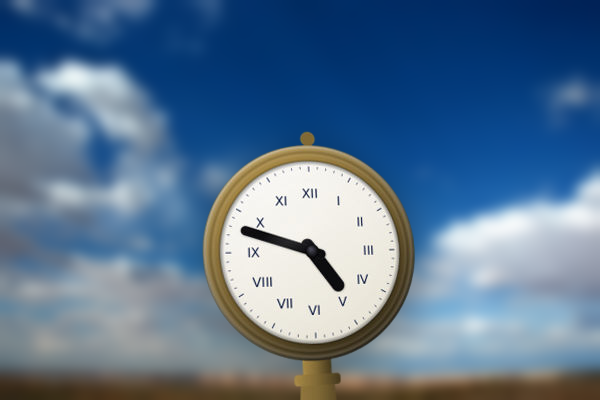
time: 4:48
